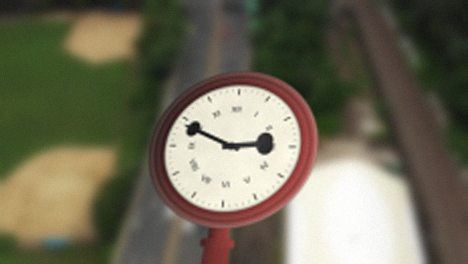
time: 2:49
